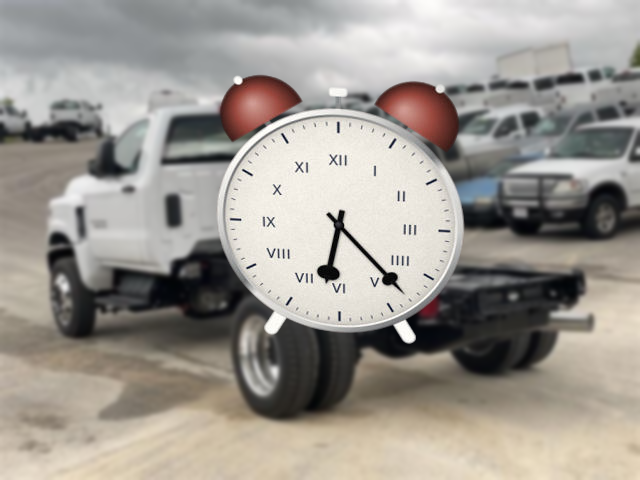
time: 6:23
